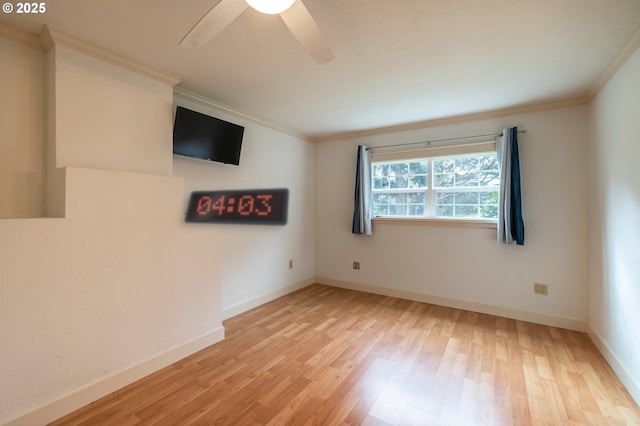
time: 4:03
